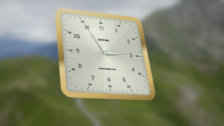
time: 2:55
